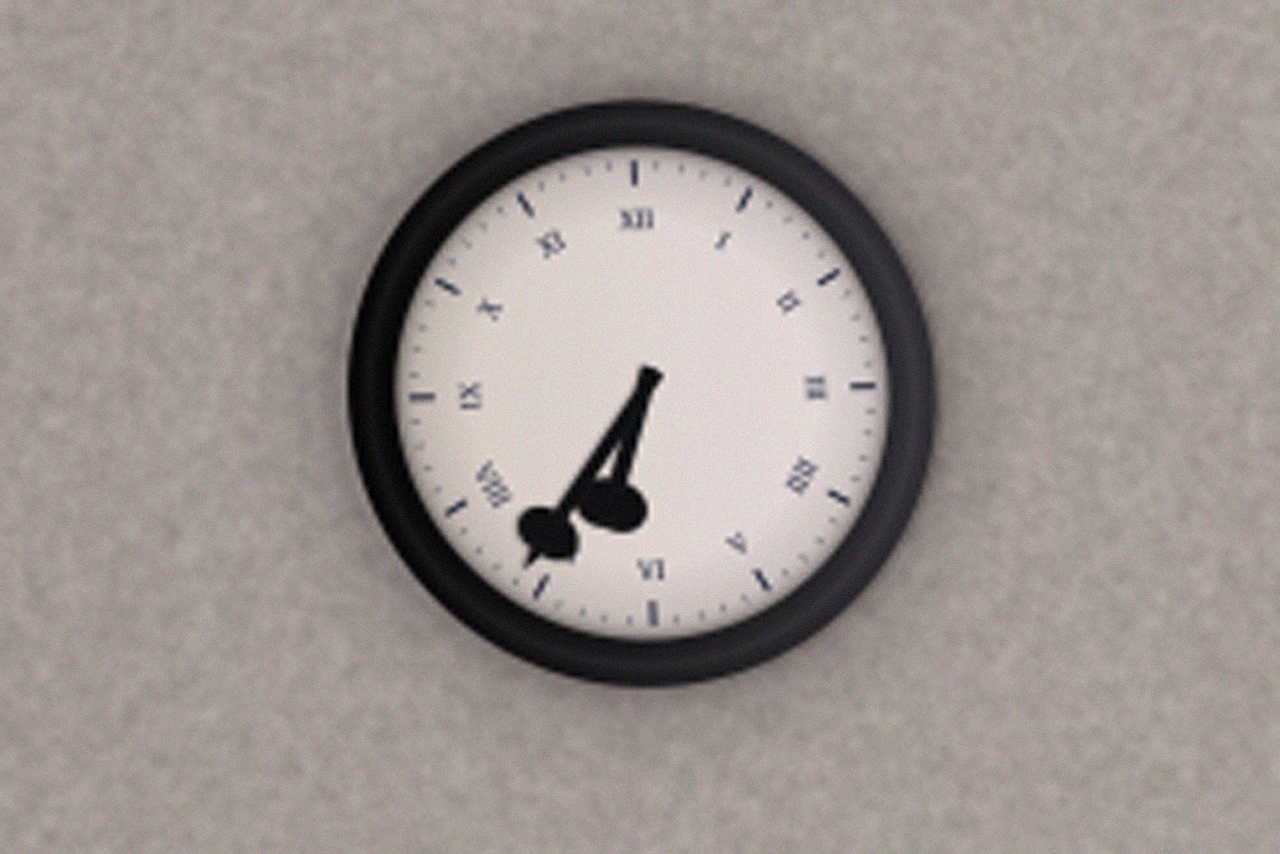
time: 6:36
